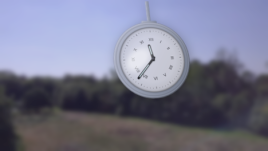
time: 11:37
